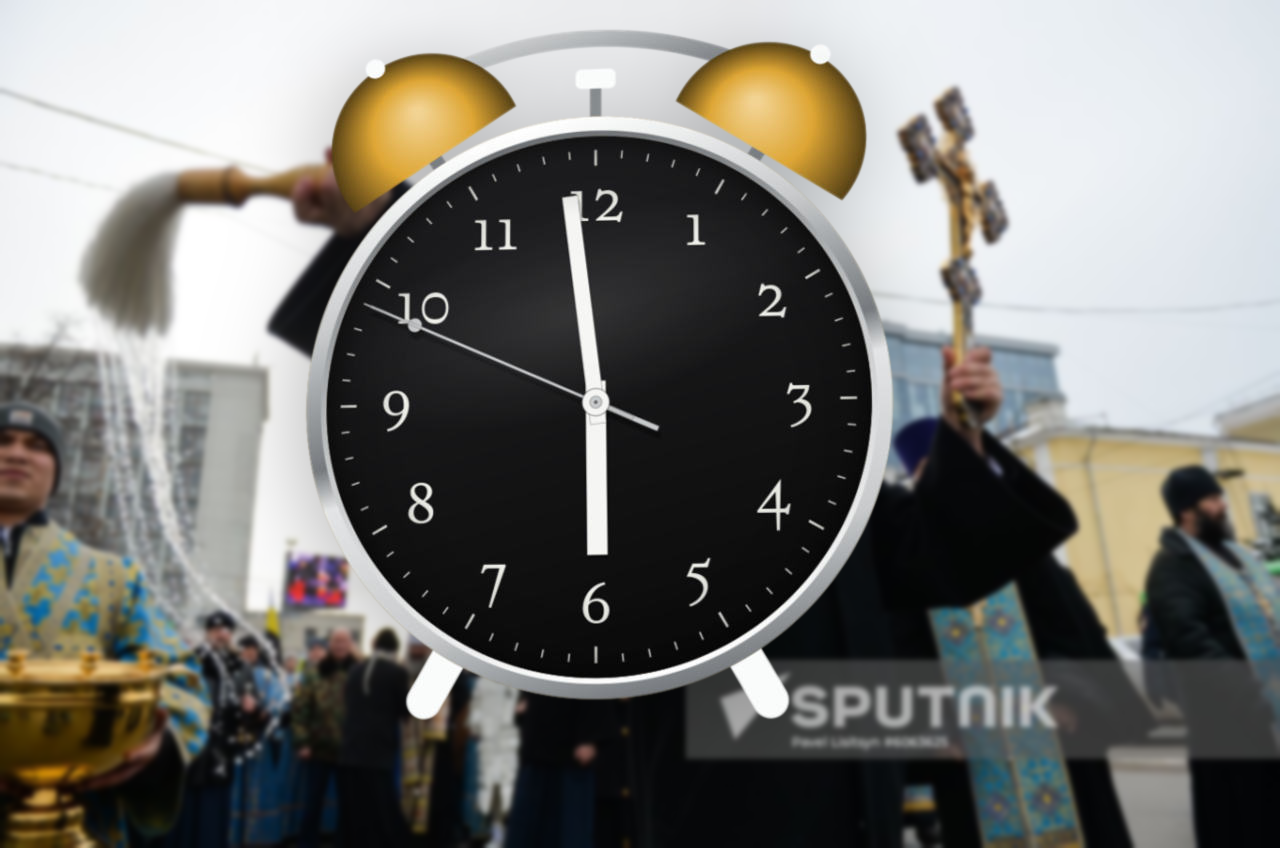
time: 5:58:49
